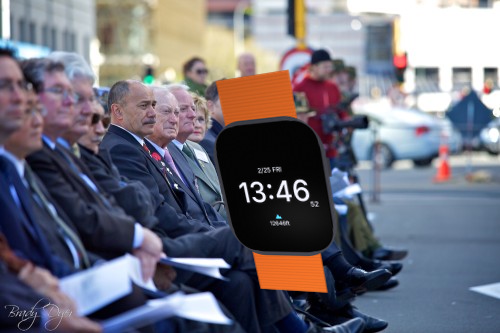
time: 13:46
